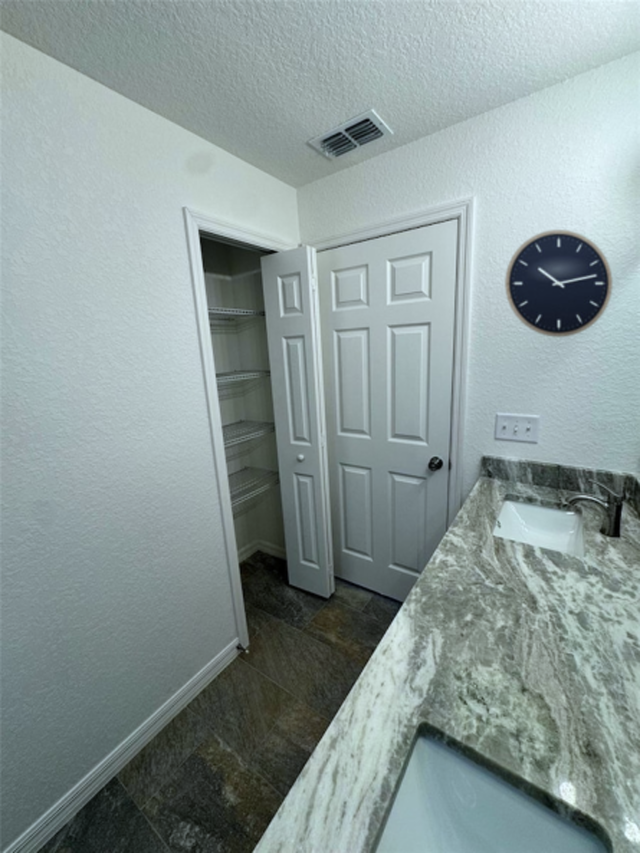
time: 10:13
